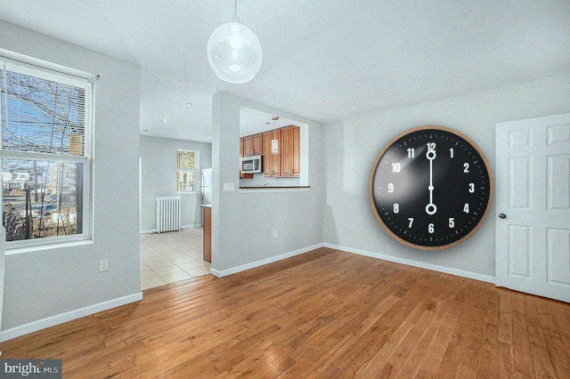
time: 6:00
